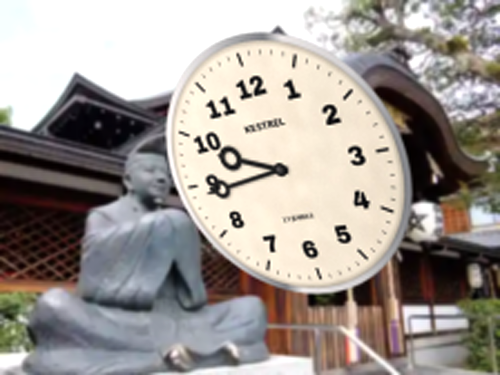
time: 9:44
